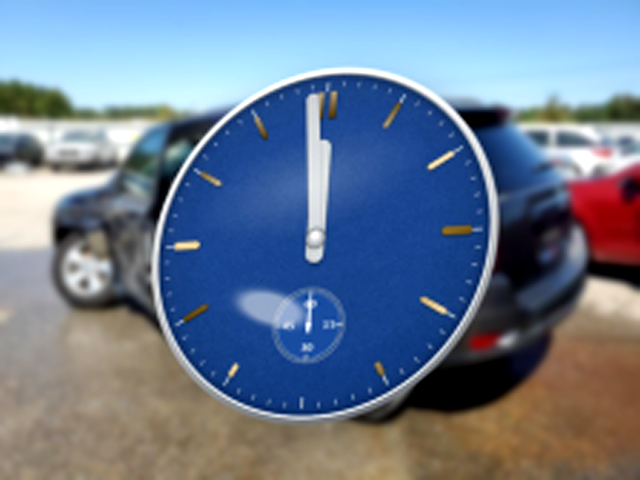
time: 11:59
